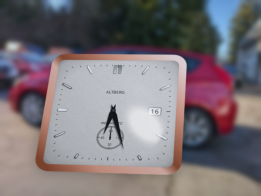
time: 6:27
